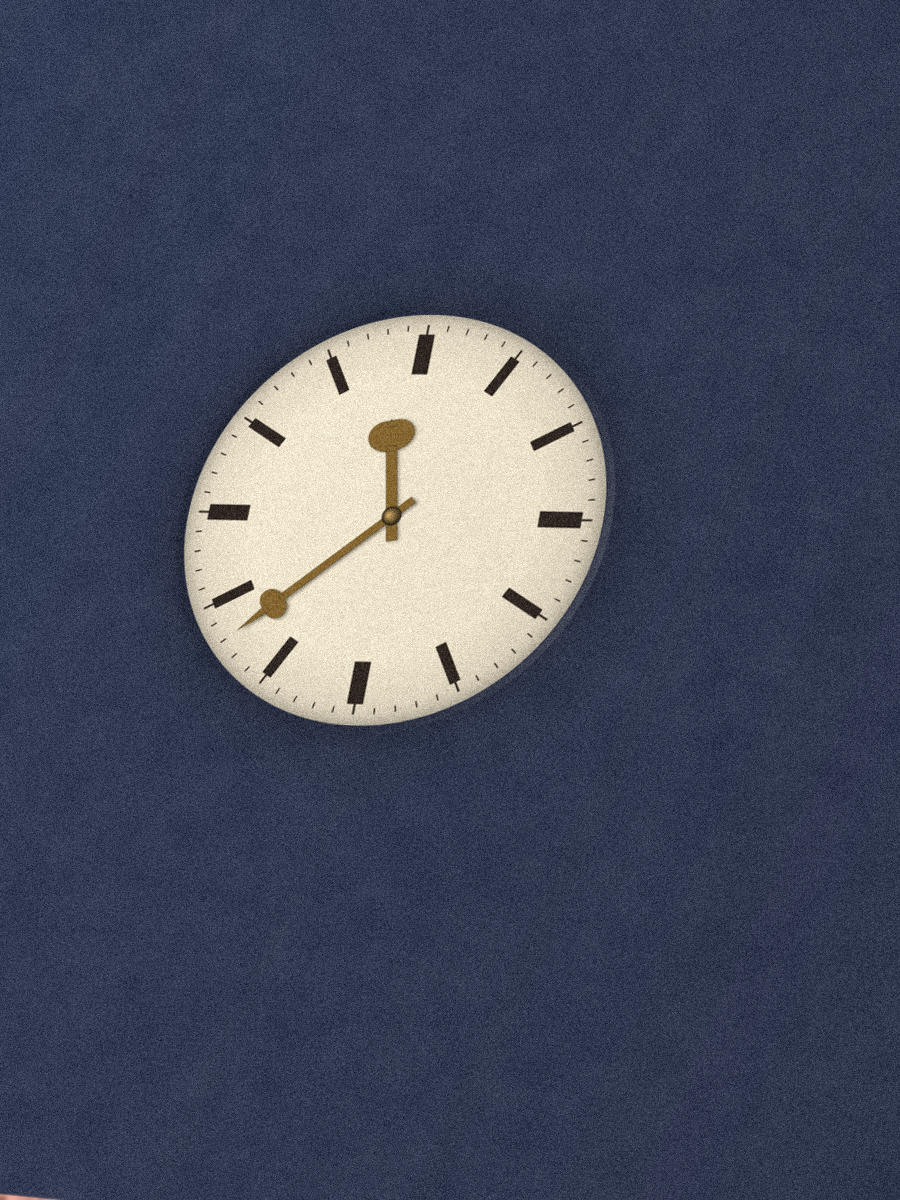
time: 11:38
